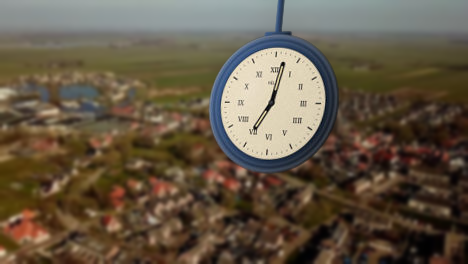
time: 7:02
